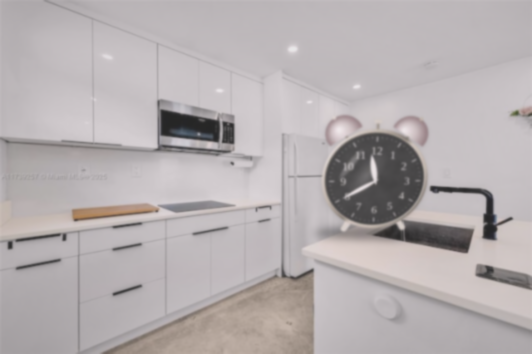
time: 11:40
